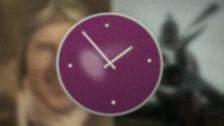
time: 1:54
